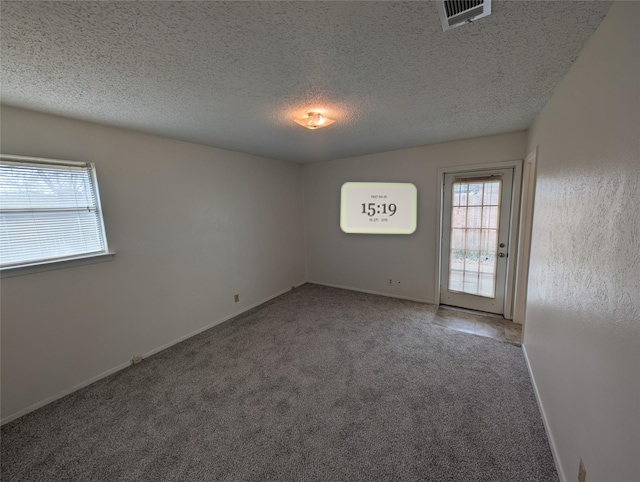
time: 15:19
